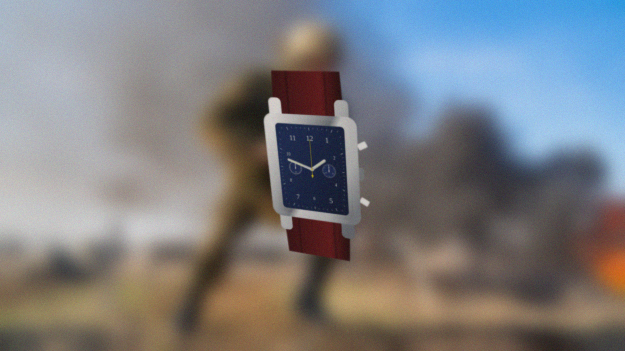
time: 1:48
